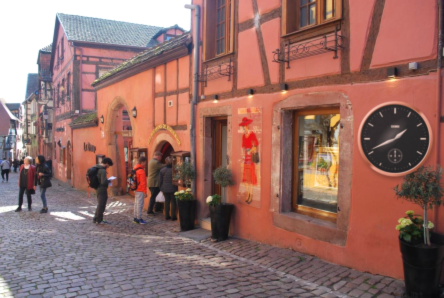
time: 1:41
